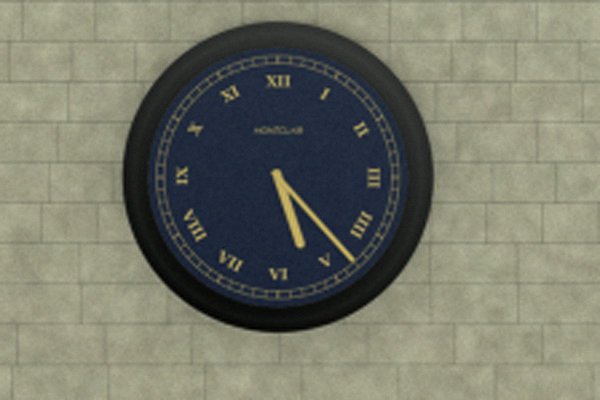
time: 5:23
